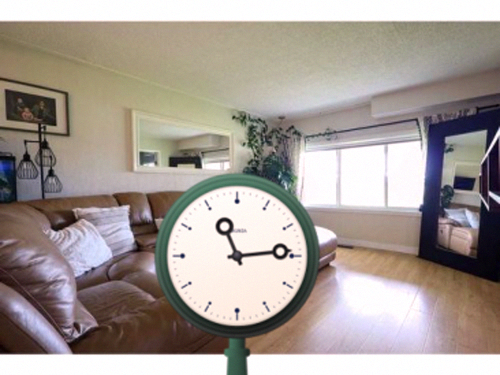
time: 11:14
